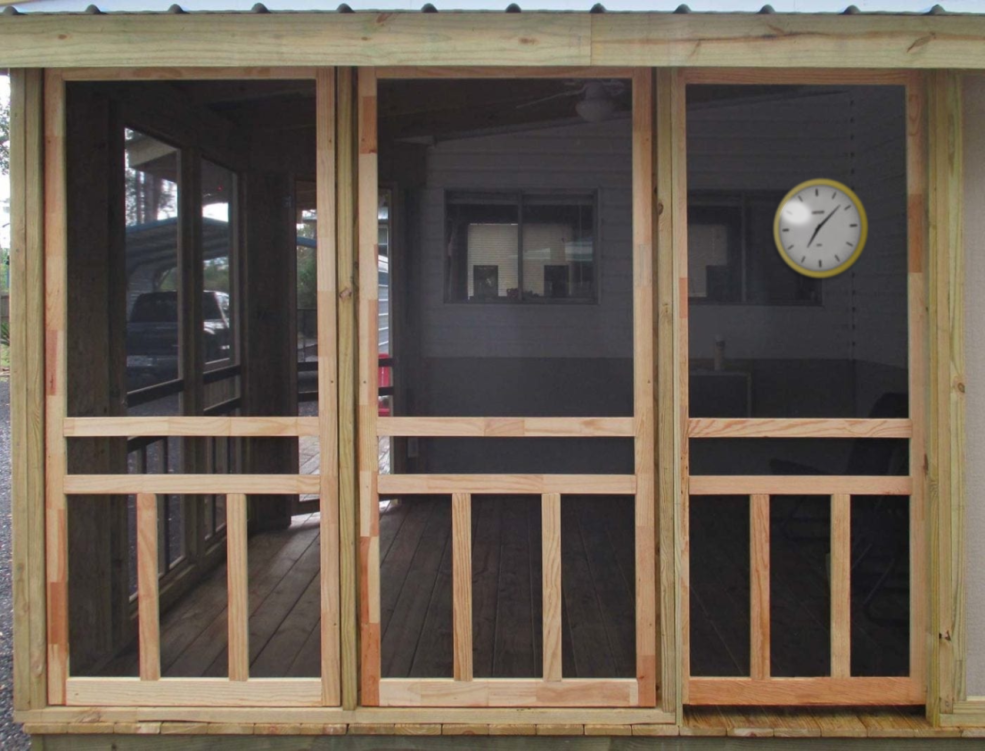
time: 7:08
